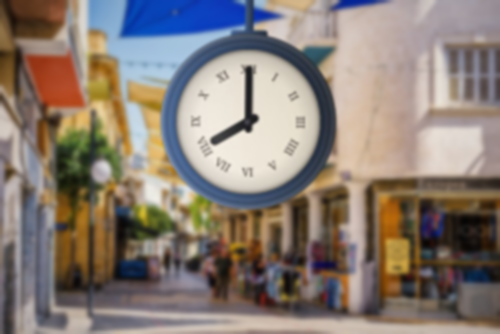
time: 8:00
